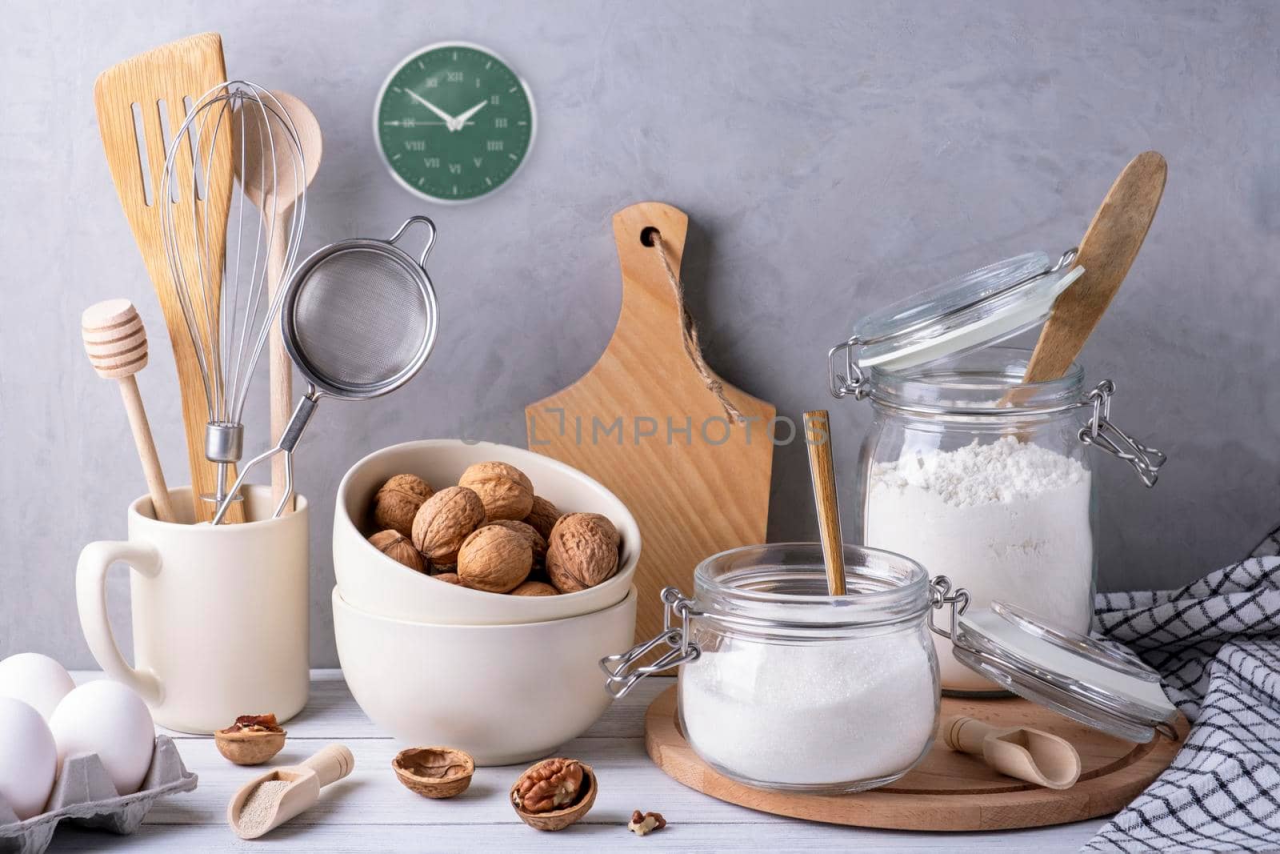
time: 1:50:45
